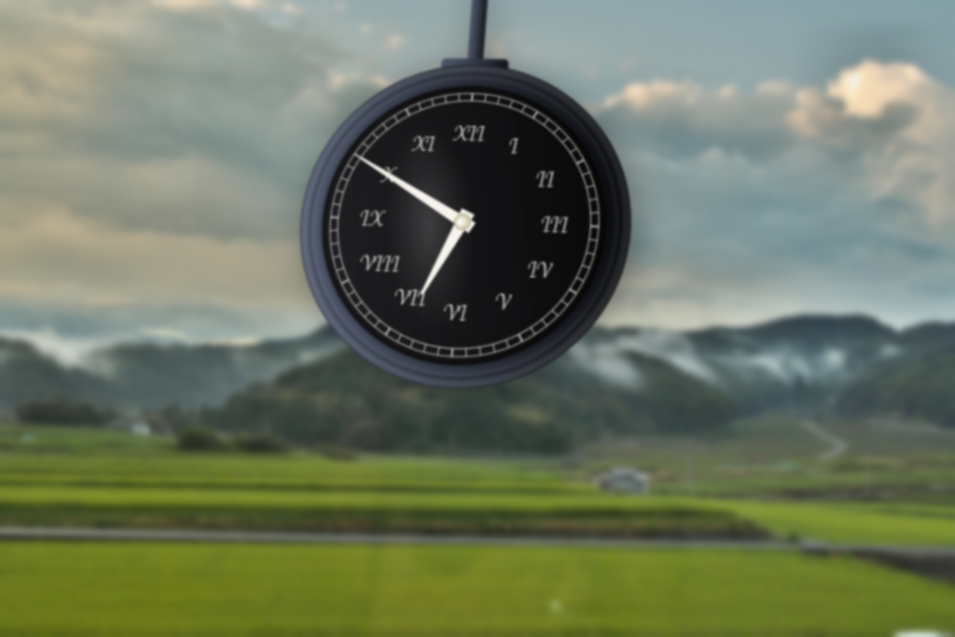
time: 6:50
